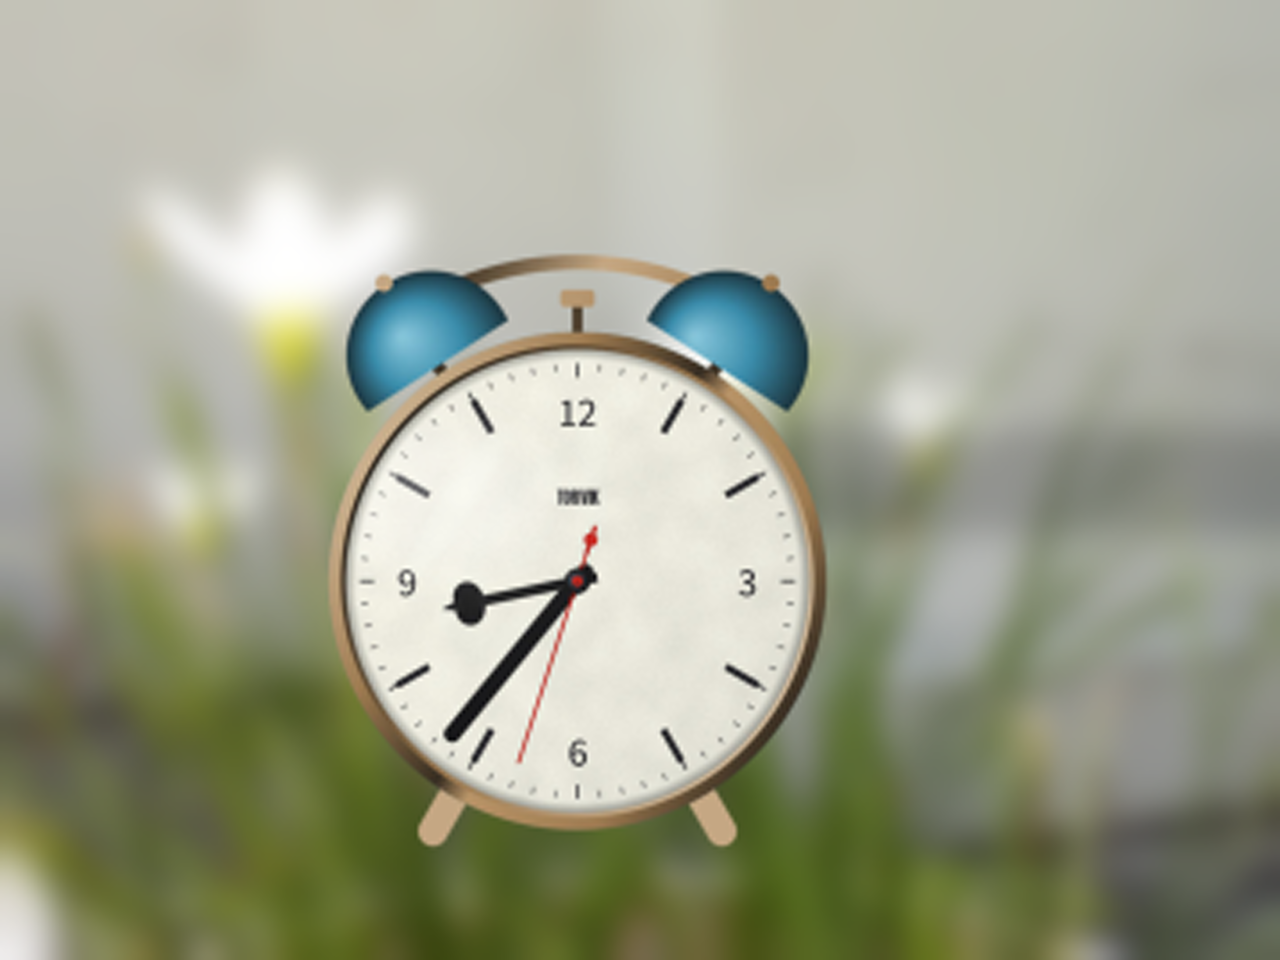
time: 8:36:33
